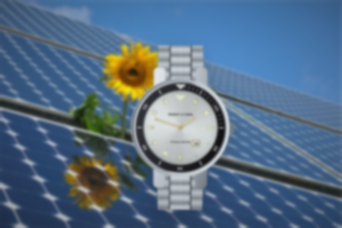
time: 1:48
